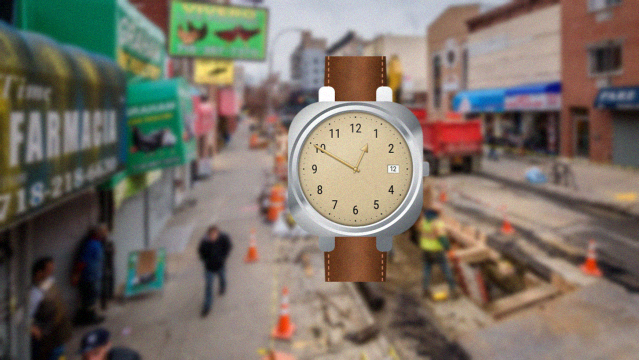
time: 12:50
